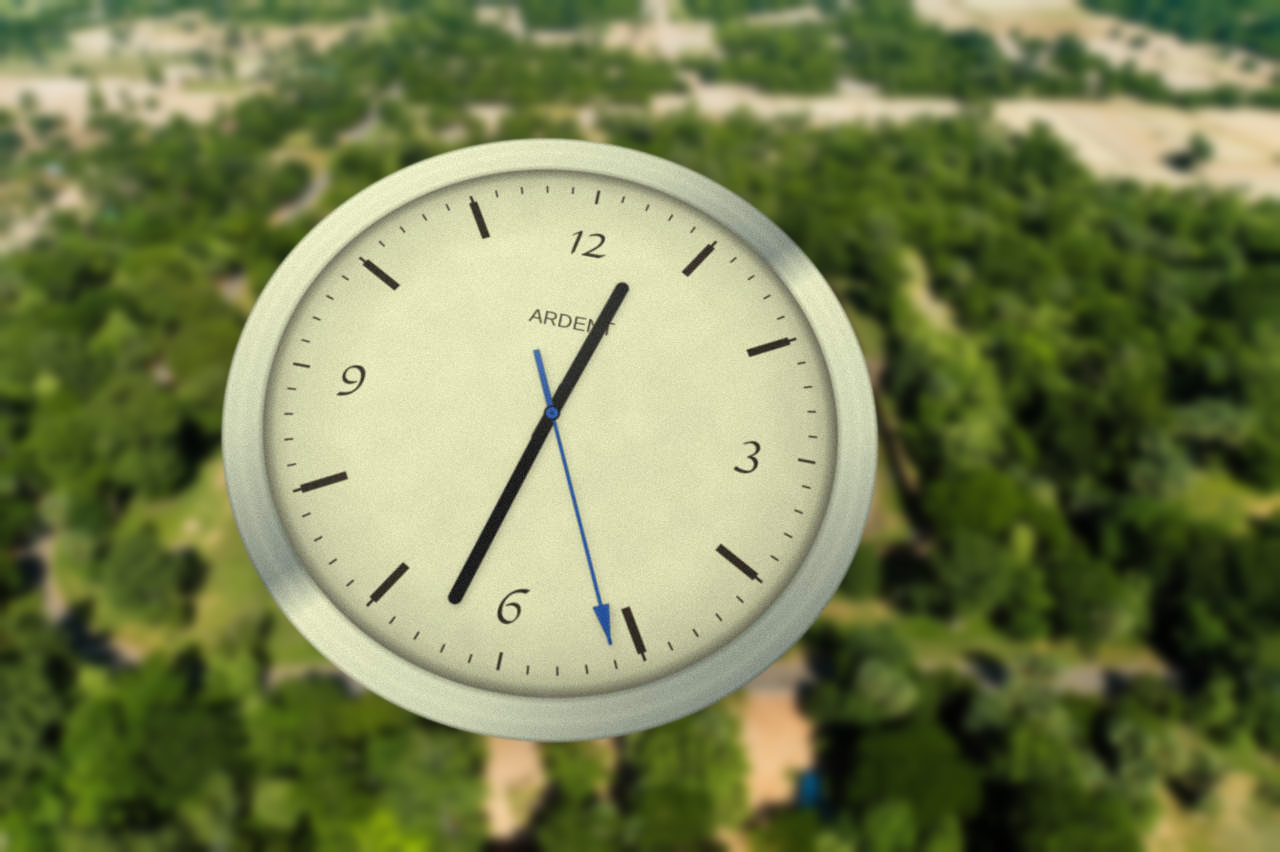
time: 12:32:26
